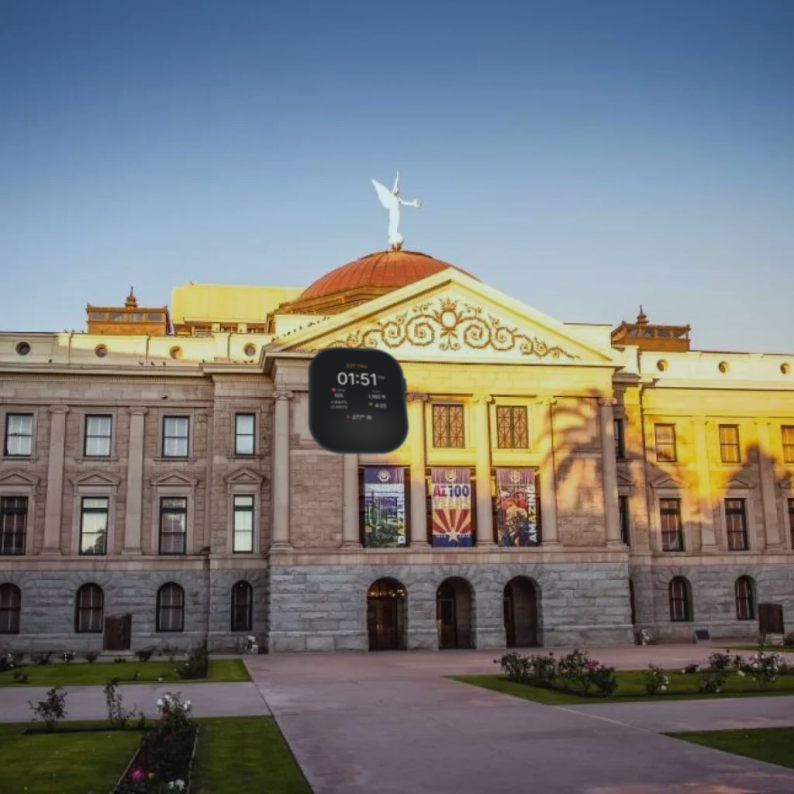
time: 1:51
